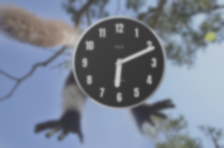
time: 6:11
